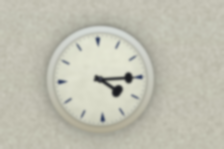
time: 4:15
